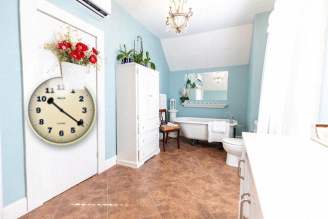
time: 10:21
